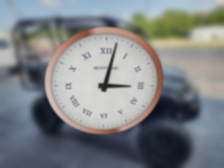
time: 3:02
